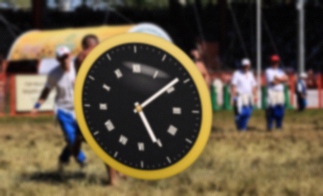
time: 5:09
